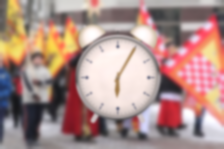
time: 6:05
